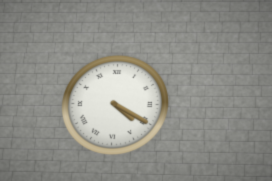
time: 4:20
